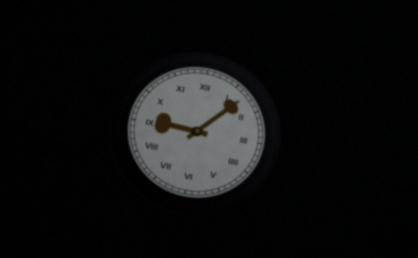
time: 9:07
